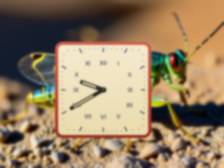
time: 9:40
